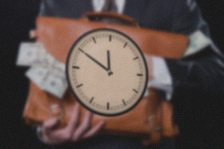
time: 11:50
